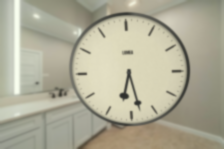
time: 6:28
